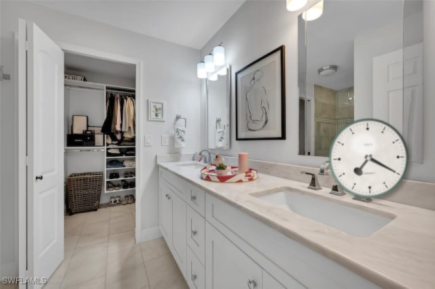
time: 7:20
